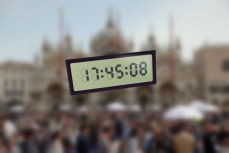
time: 17:45:08
